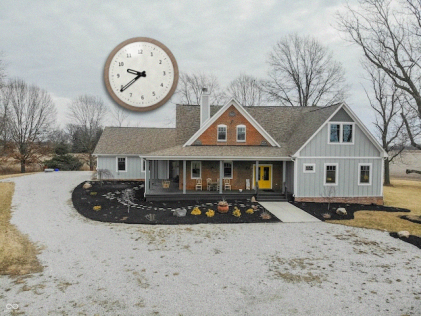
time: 9:39
